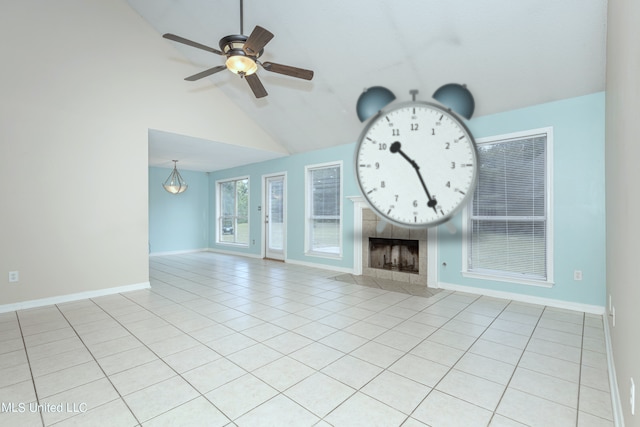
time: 10:26
